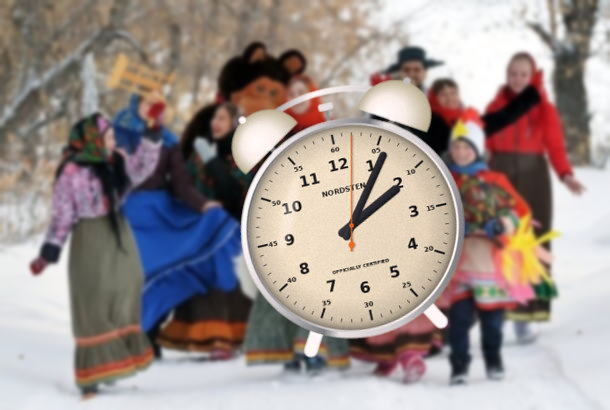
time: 2:06:02
